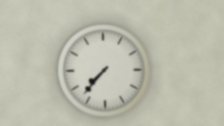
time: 7:37
